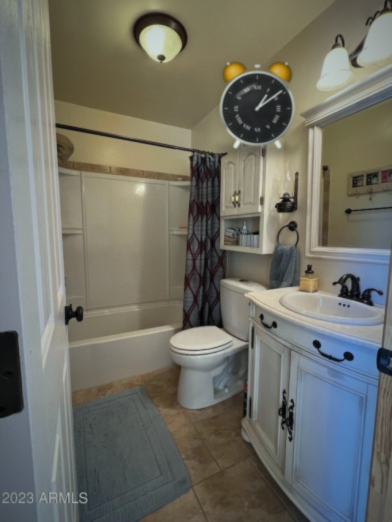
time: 1:09
